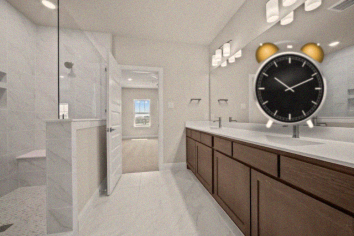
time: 10:11
